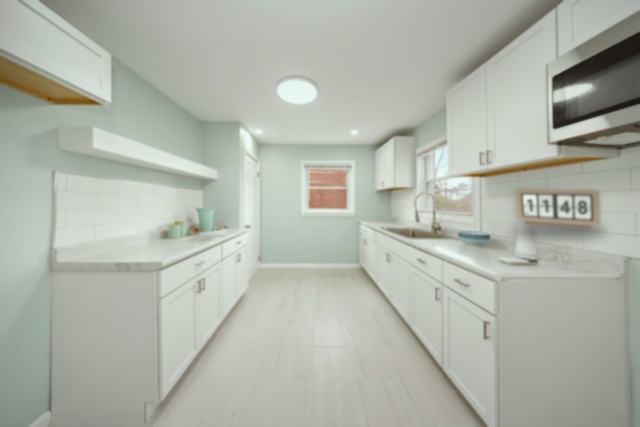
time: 11:48
